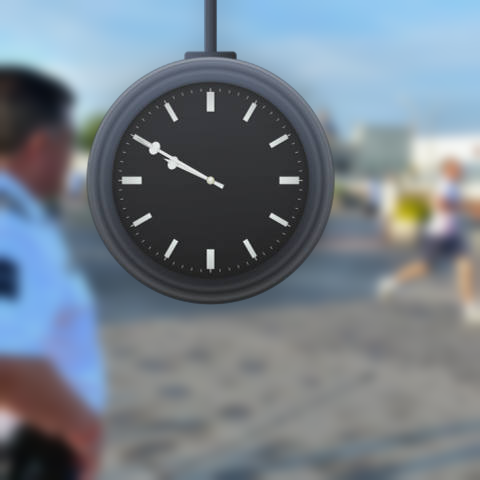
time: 9:50
